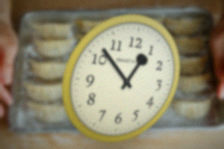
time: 12:52
